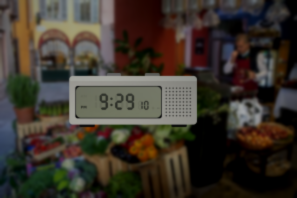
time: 9:29:10
